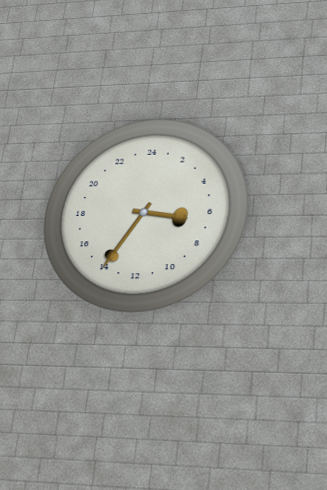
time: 6:35
